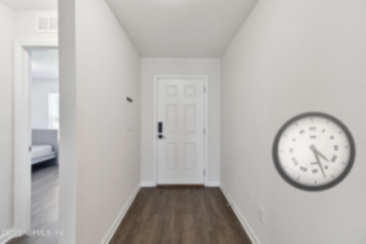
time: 4:27
